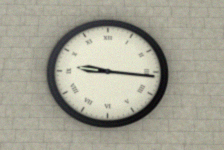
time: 9:16
